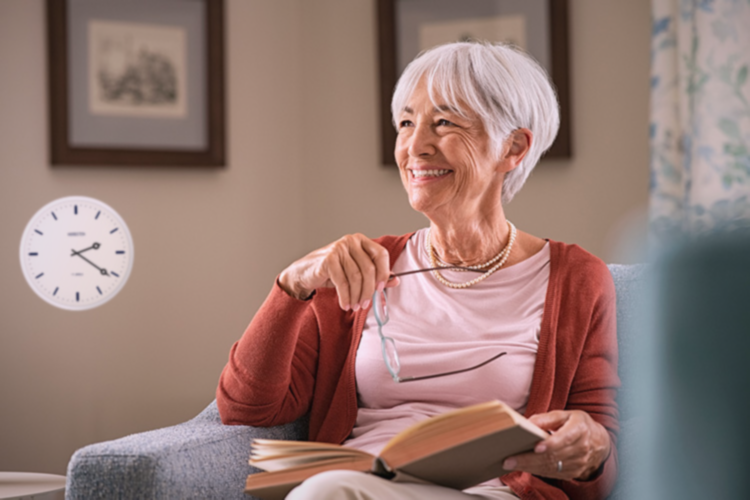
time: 2:21
